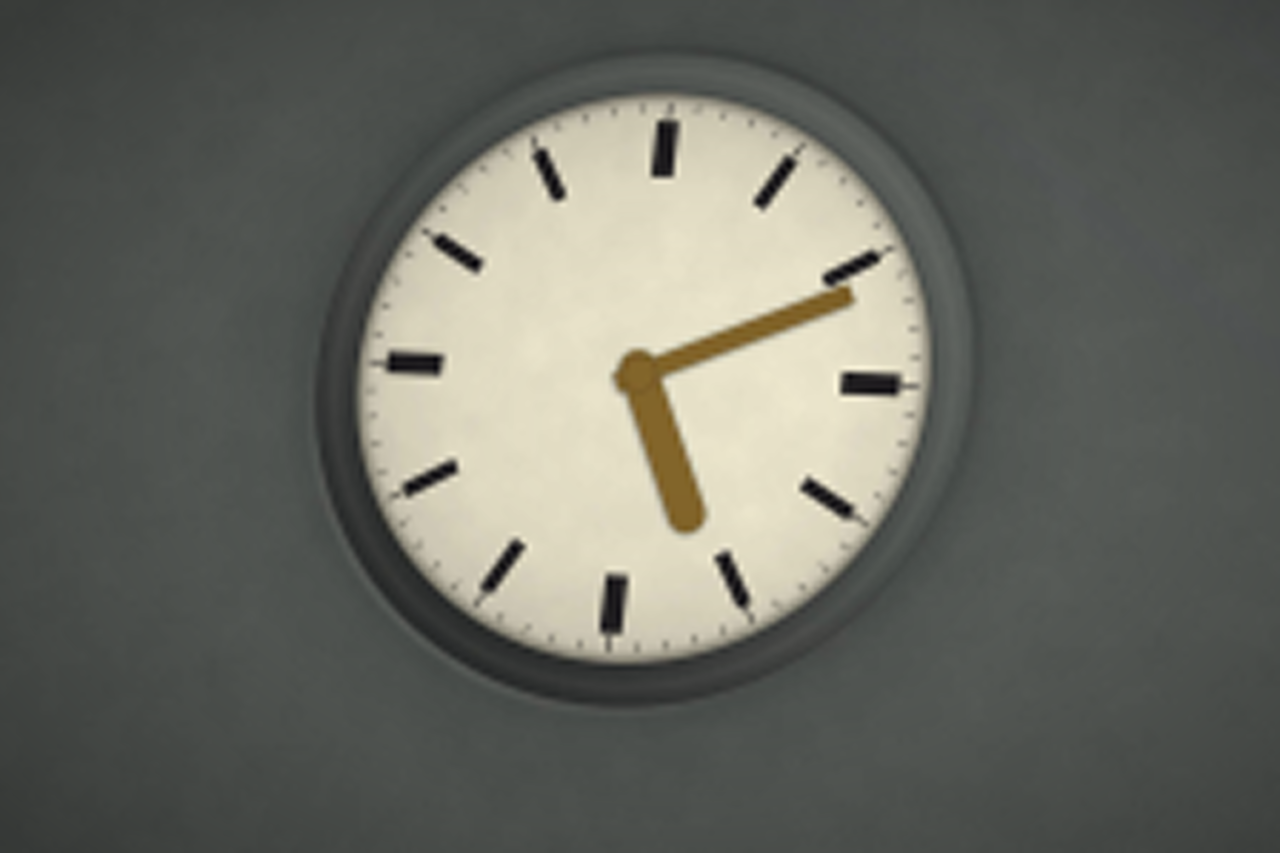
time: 5:11
